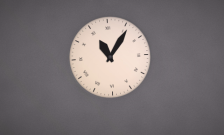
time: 11:06
